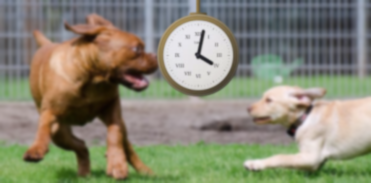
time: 4:02
